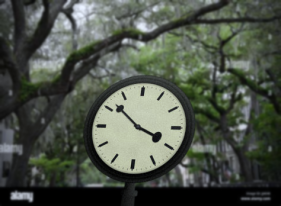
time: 3:52
